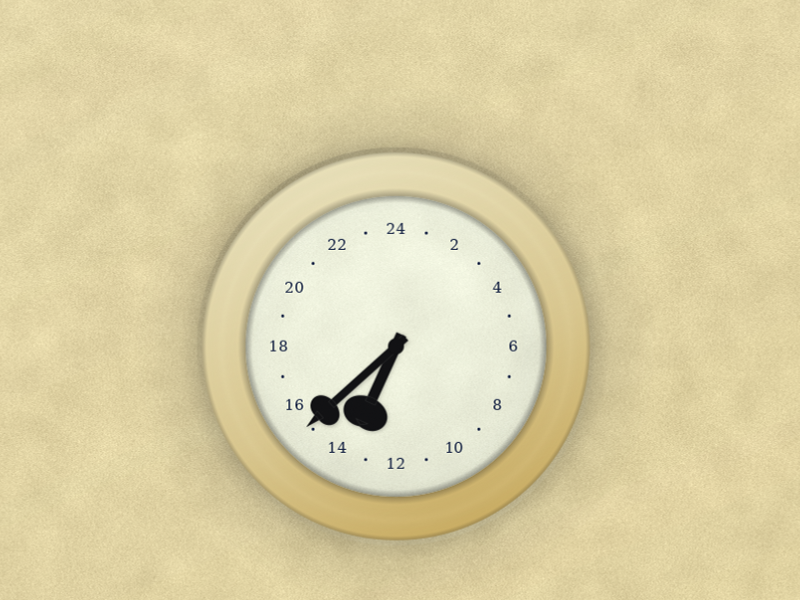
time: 13:38
